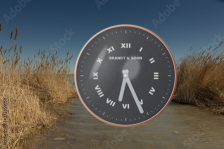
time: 6:26
